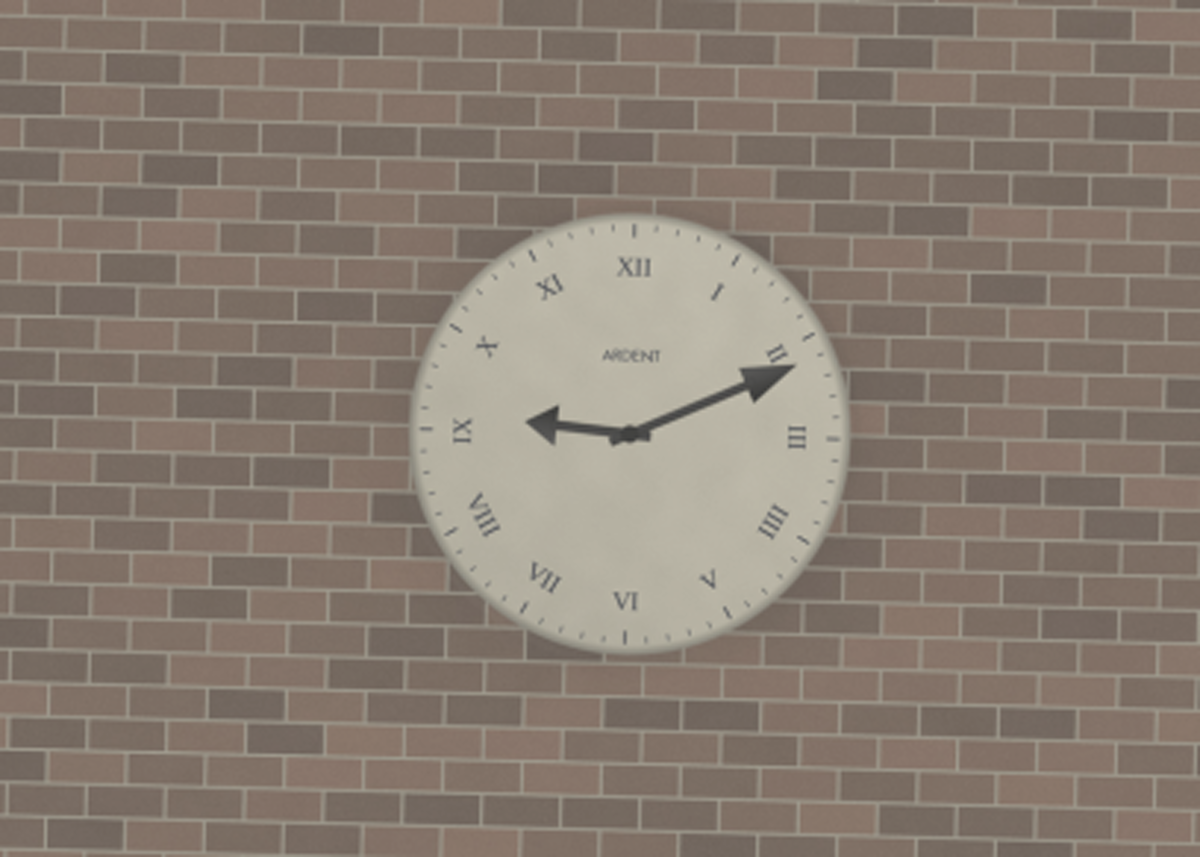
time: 9:11
